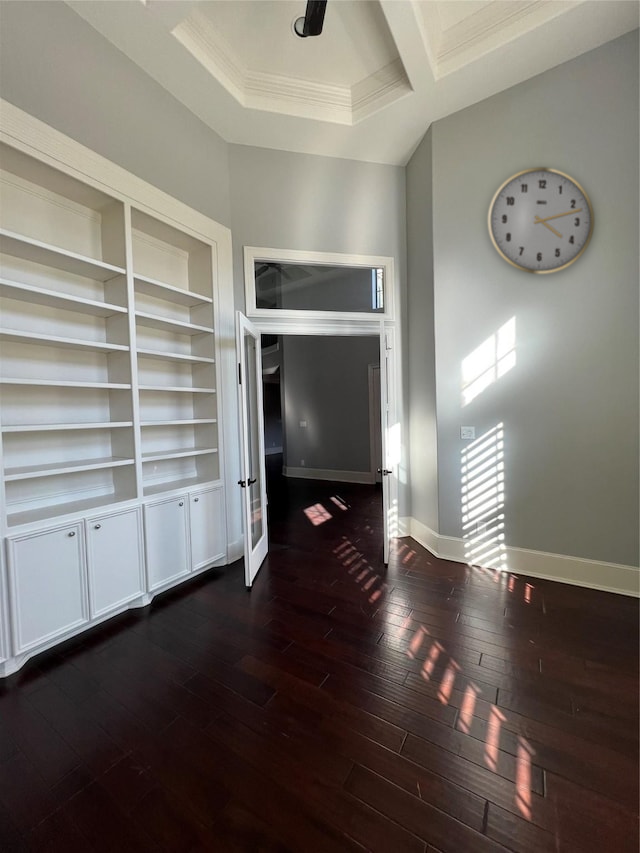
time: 4:12
